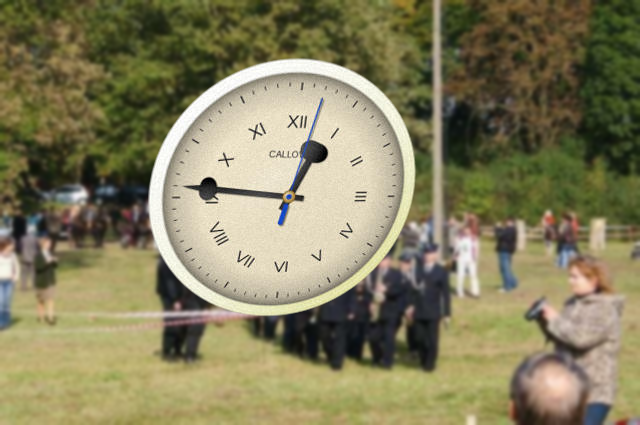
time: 12:46:02
